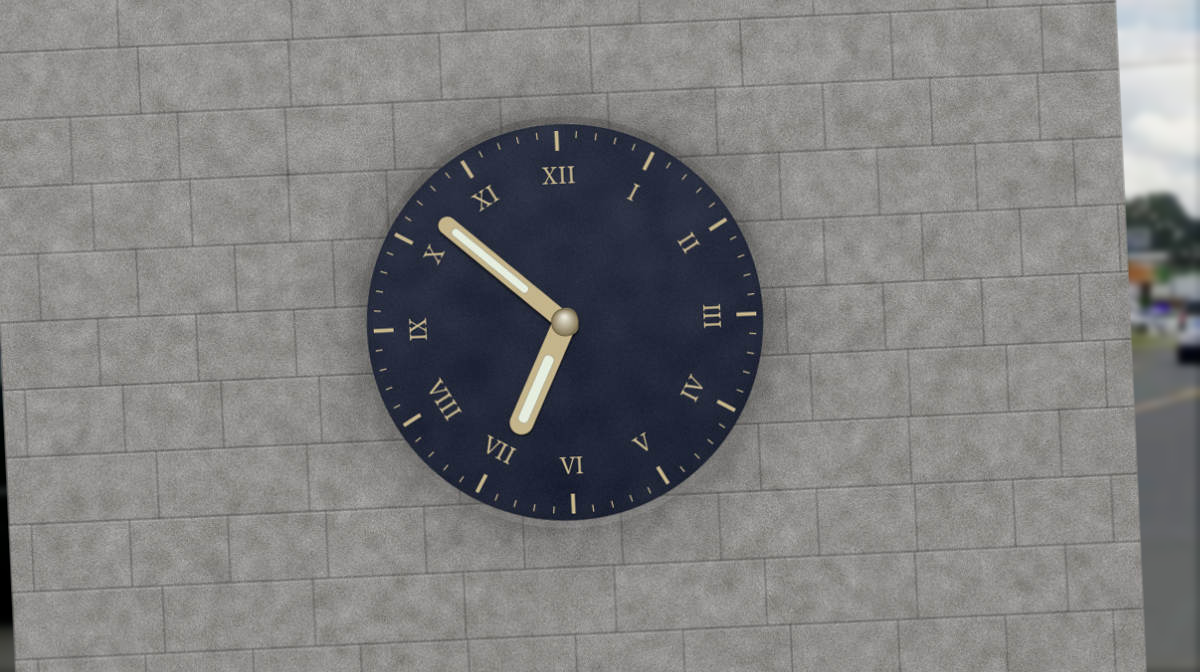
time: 6:52
